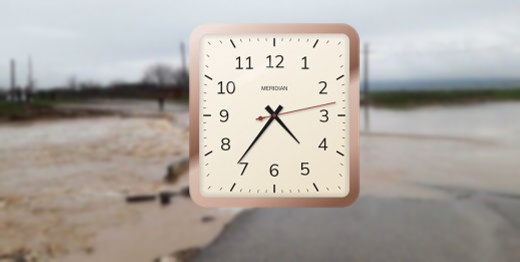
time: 4:36:13
